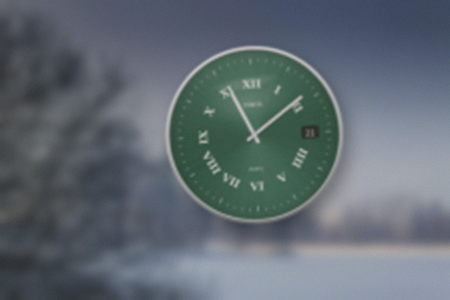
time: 11:09
